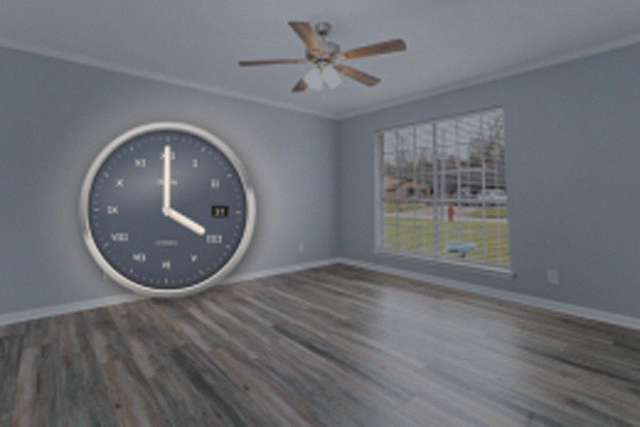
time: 4:00
